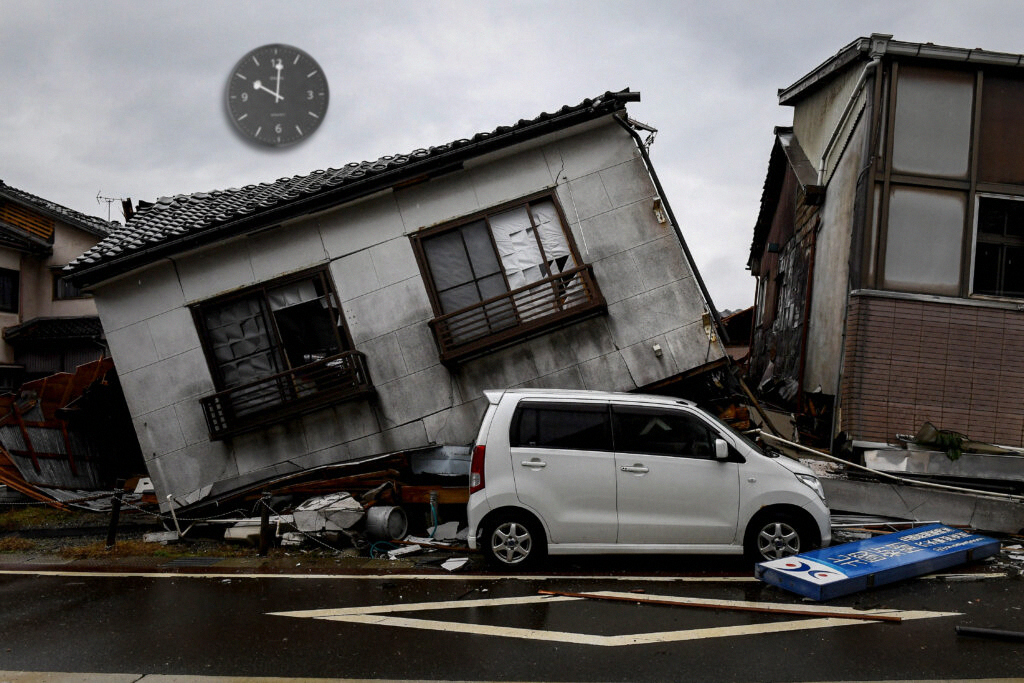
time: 10:01
